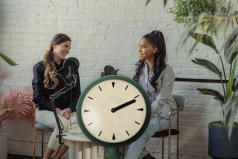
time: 2:11
